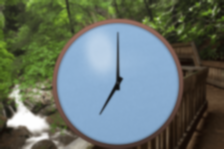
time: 7:00
